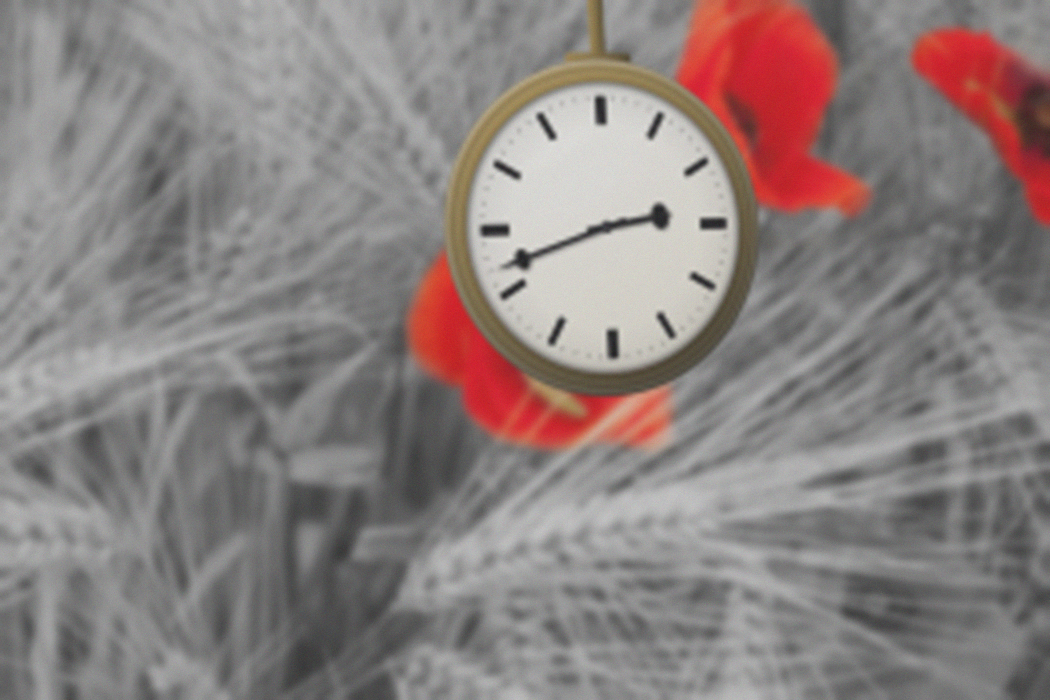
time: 2:42
